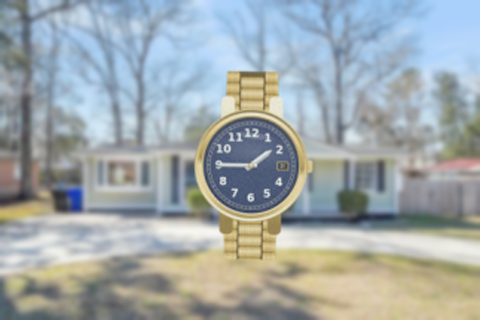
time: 1:45
